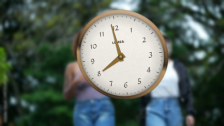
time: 7:59
